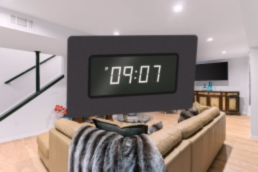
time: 9:07
